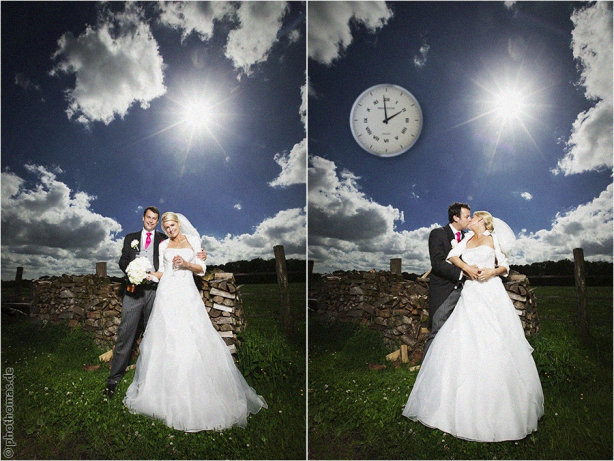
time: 1:59
